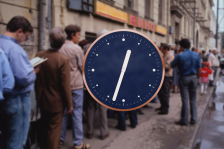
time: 12:33
